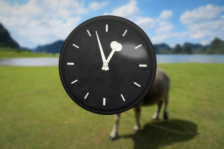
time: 12:57
